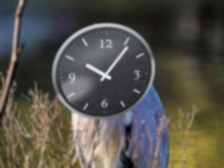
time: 10:06
